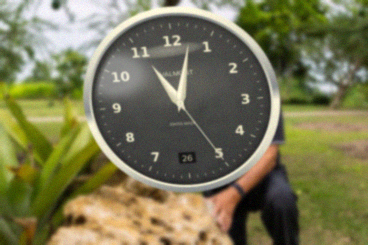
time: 11:02:25
